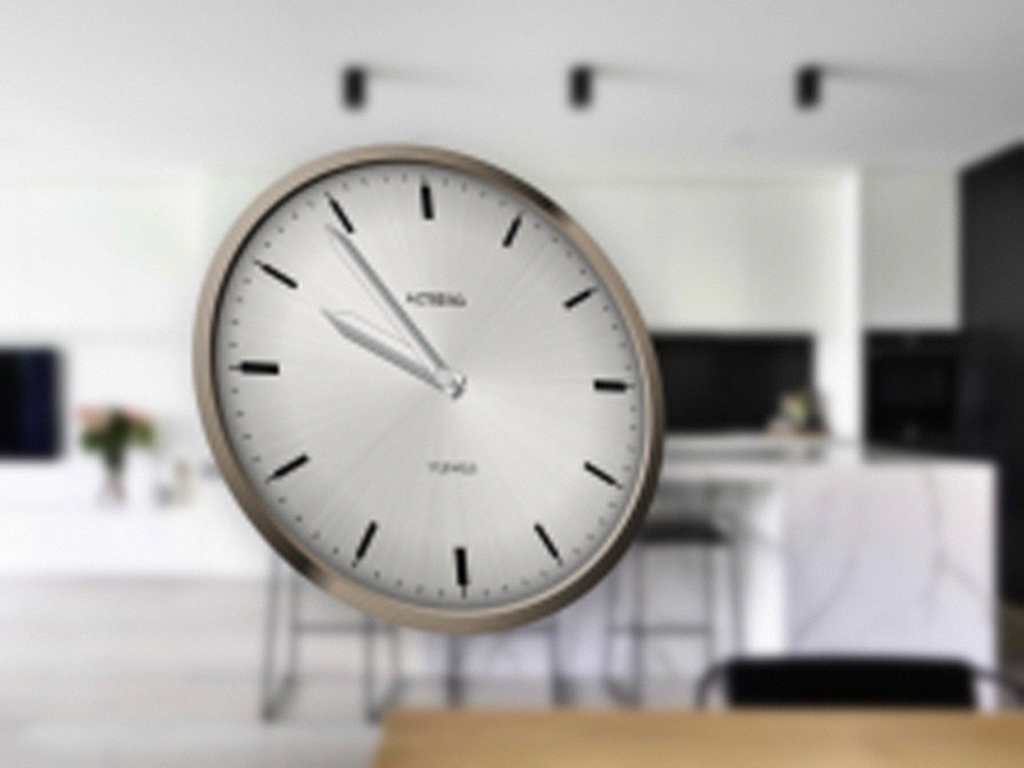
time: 9:54
